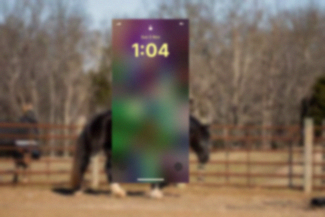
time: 1:04
